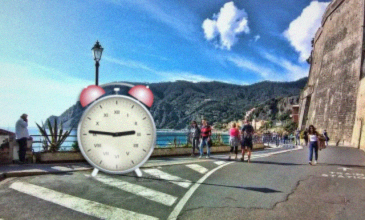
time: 2:46
